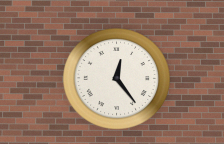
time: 12:24
